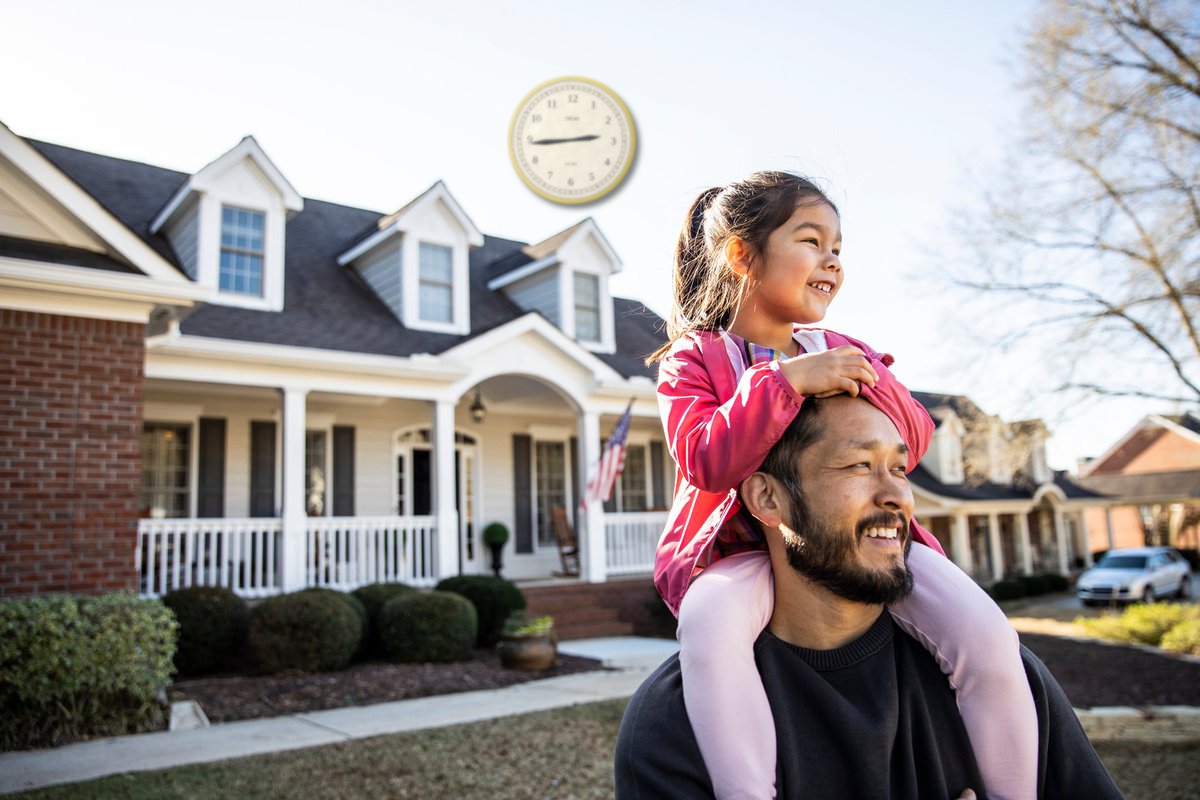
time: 2:44
